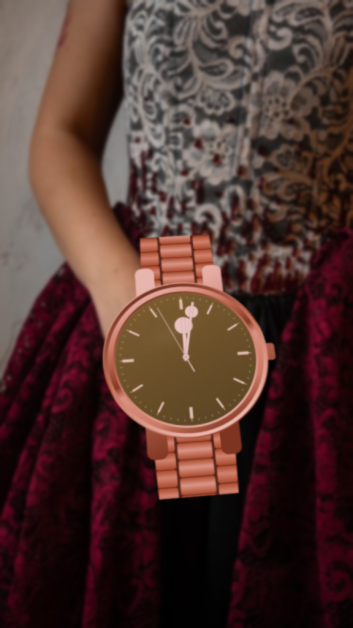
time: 12:01:56
